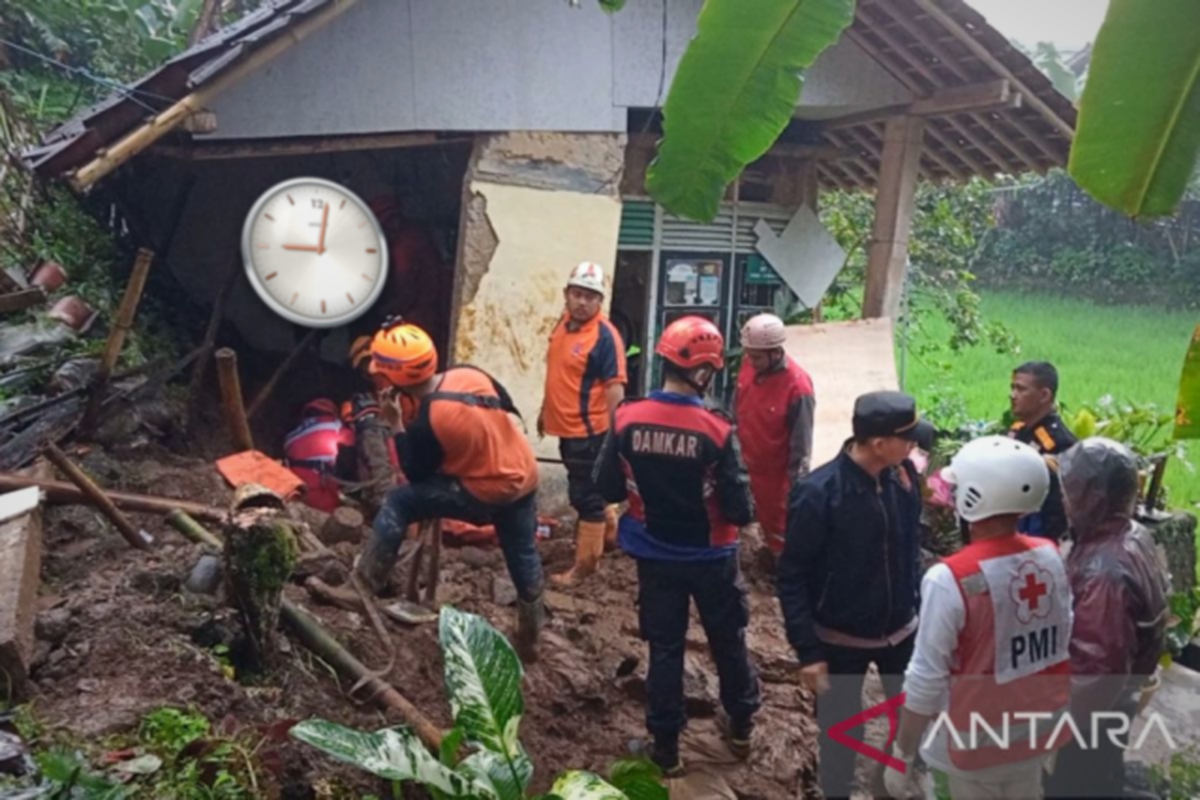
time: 9:02
